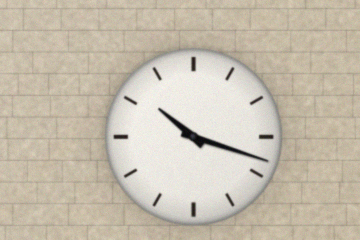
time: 10:18
